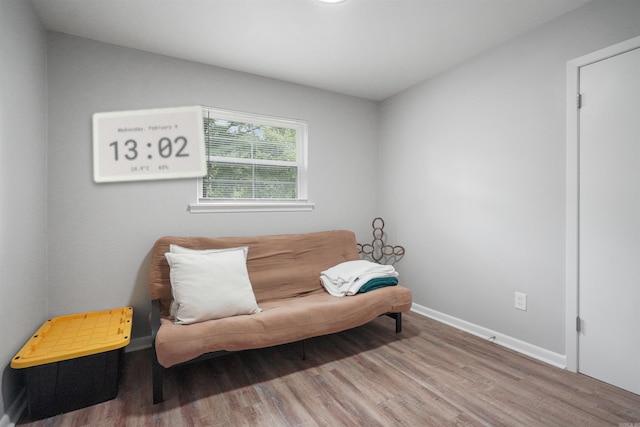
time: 13:02
